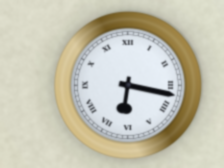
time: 6:17
